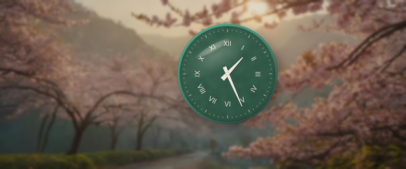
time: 1:26
